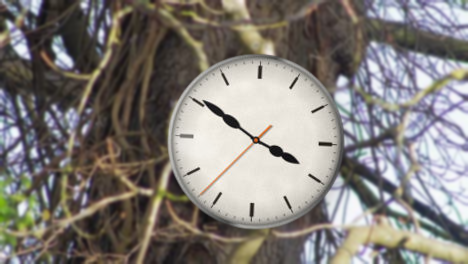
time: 3:50:37
